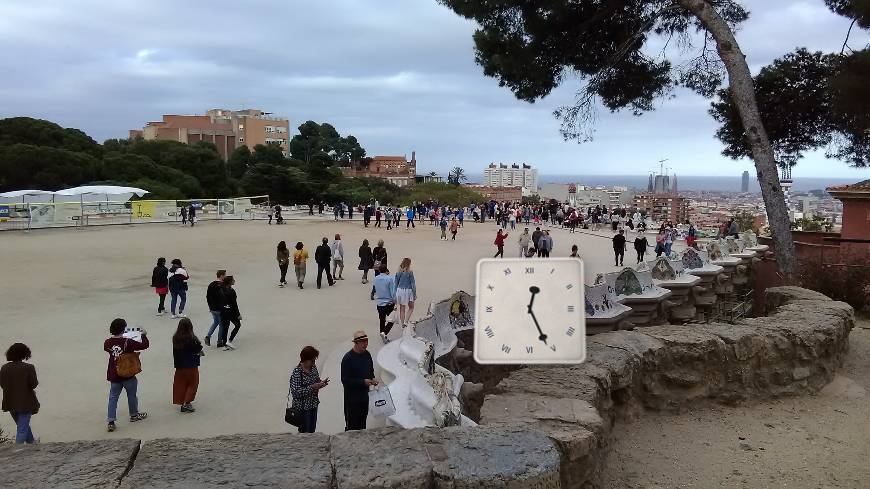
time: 12:26
